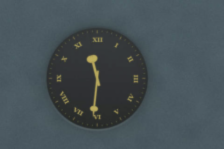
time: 11:31
